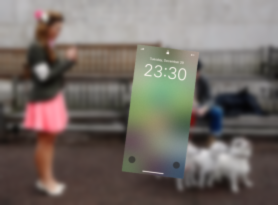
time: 23:30
